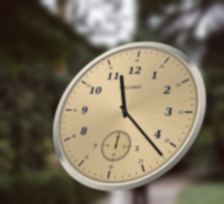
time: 11:22
